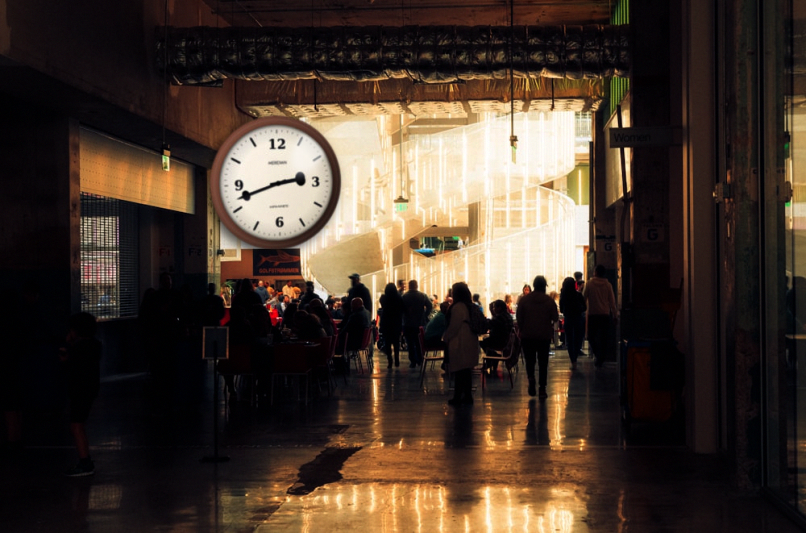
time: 2:42
